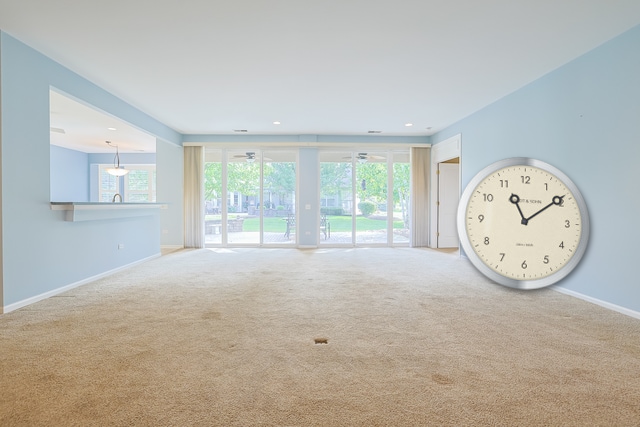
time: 11:09
